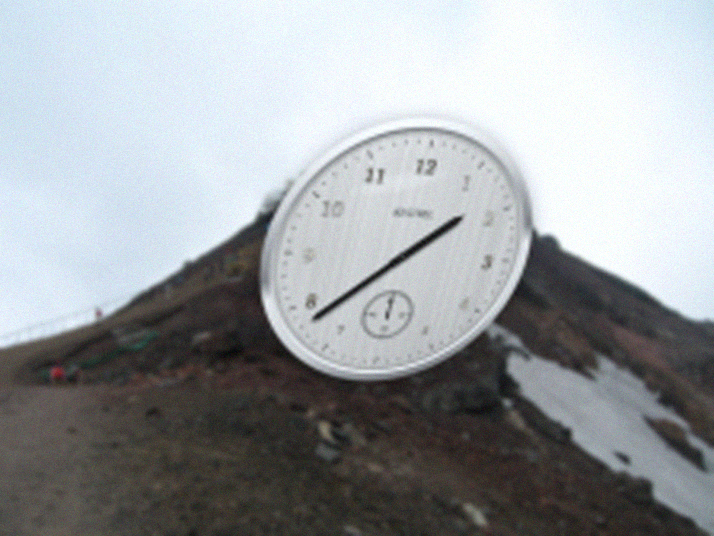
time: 1:38
